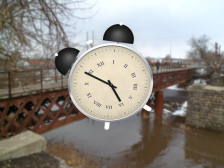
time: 5:54
